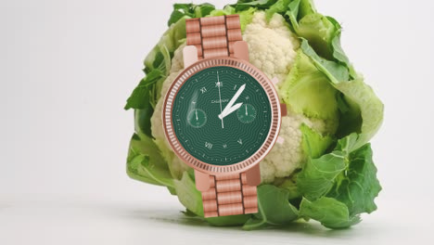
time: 2:07
